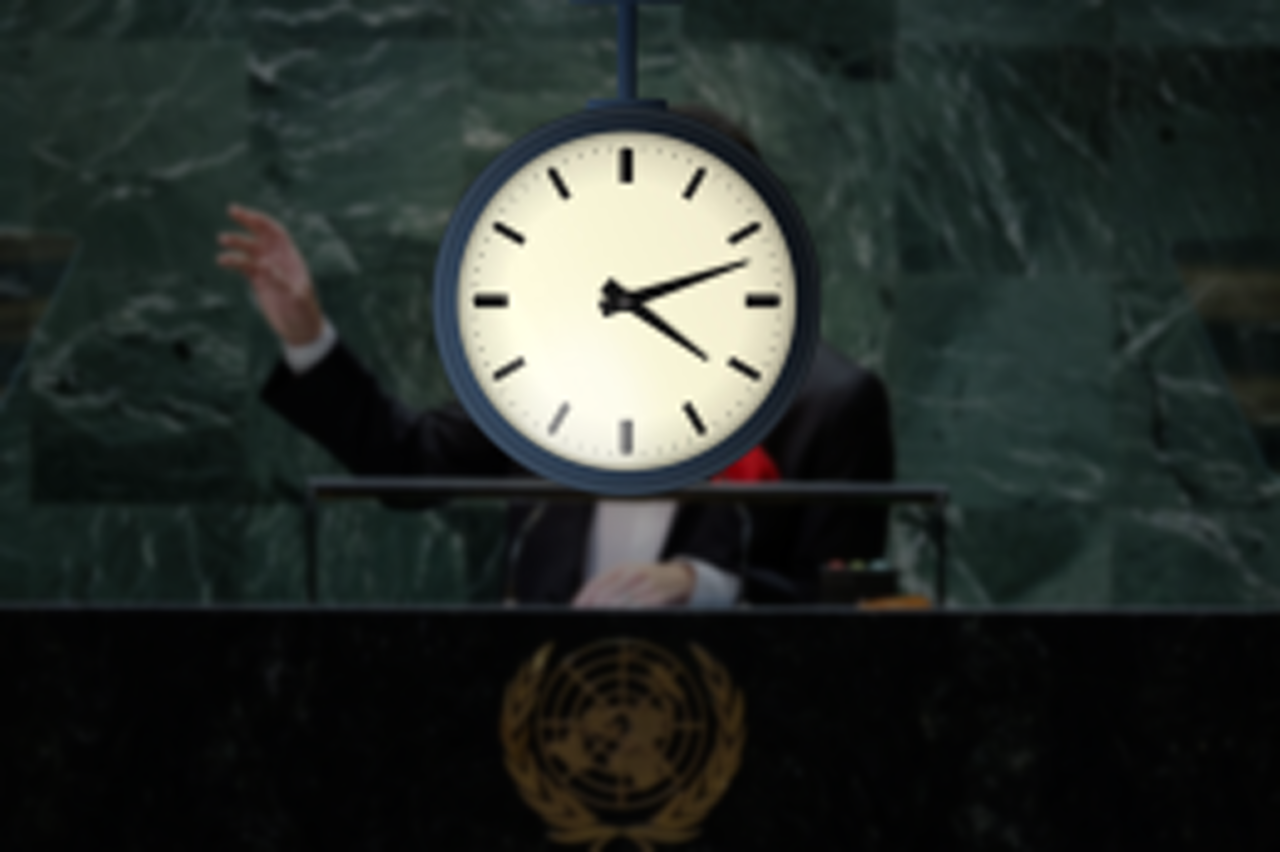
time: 4:12
